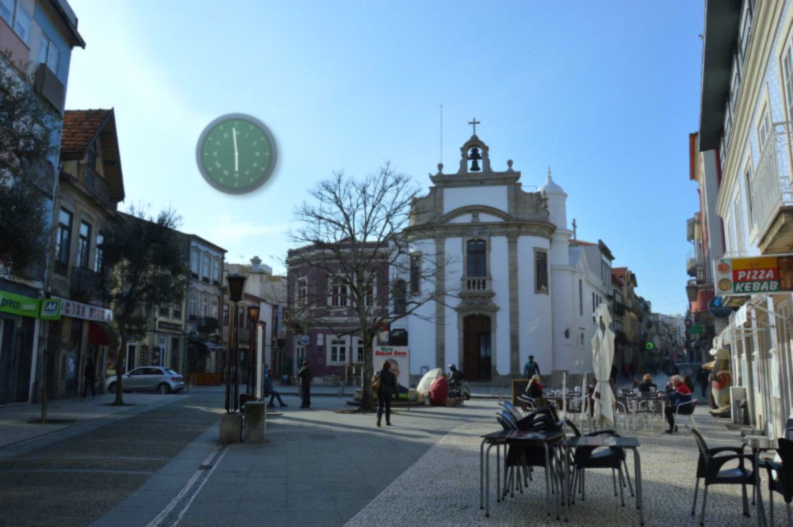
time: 5:59
